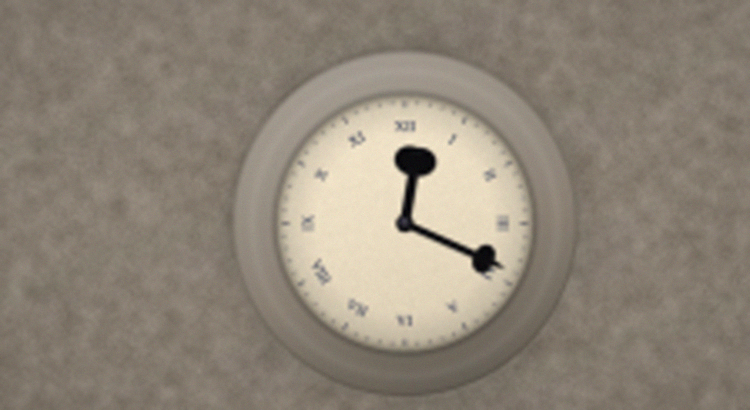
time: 12:19
